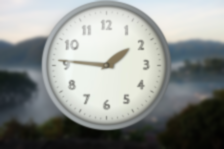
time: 1:46
